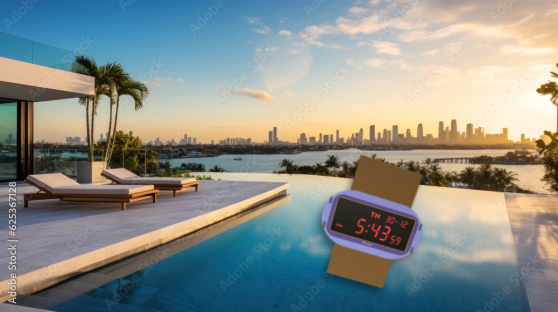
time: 5:43:59
